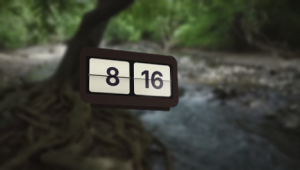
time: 8:16
